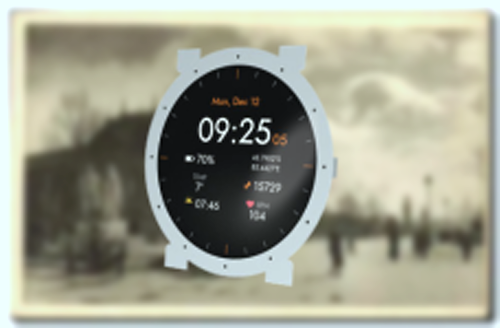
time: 9:25
